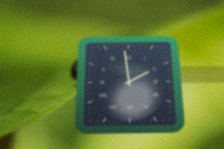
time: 1:59
